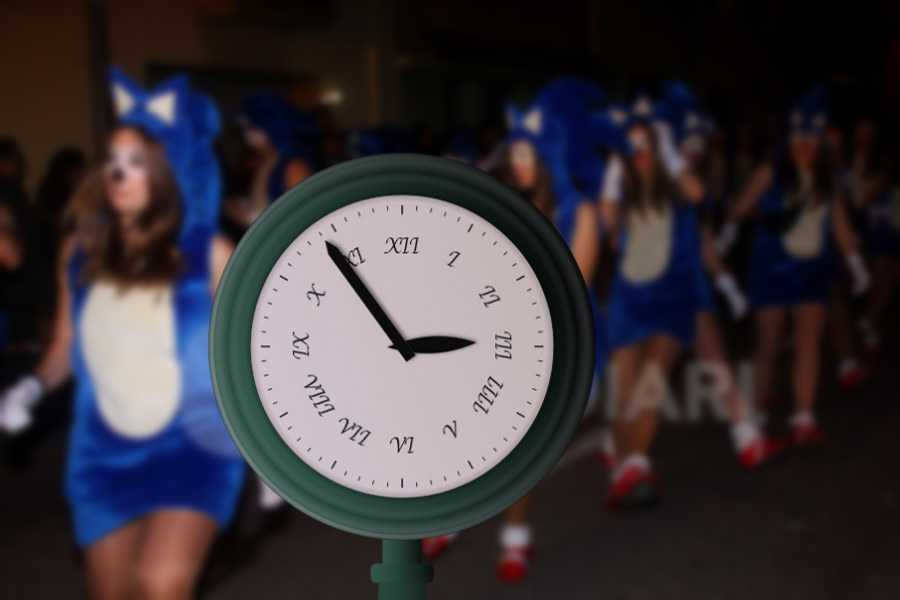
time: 2:54
